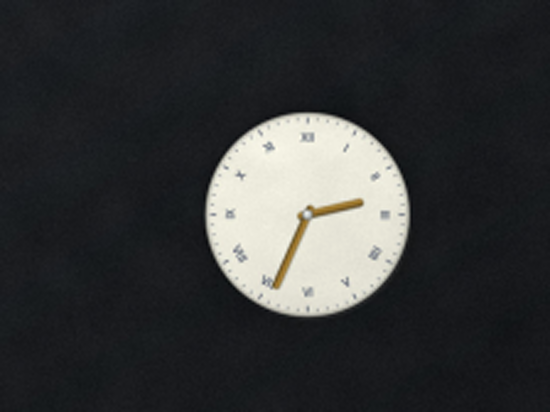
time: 2:34
